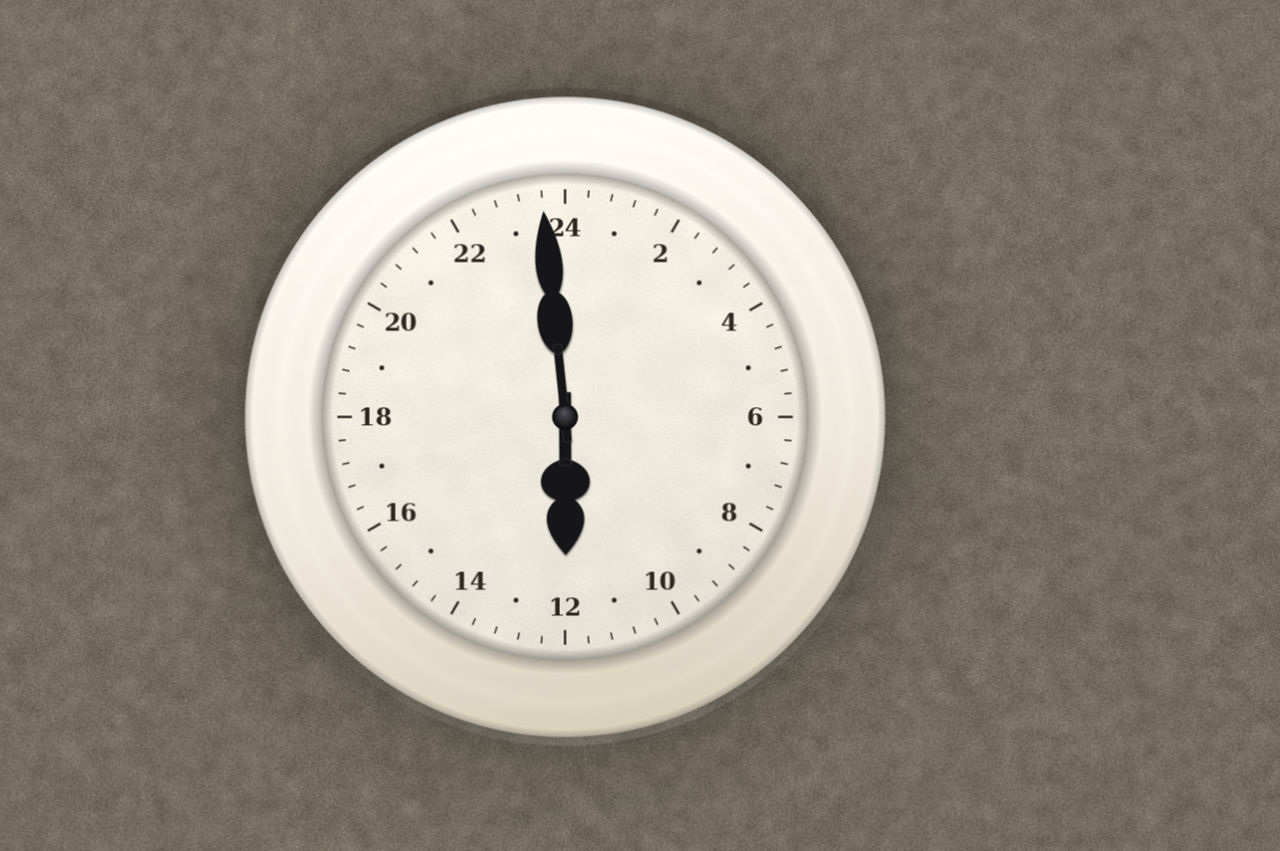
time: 11:59
